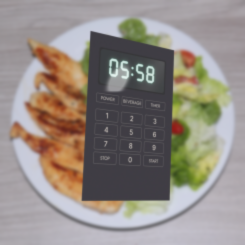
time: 5:58
